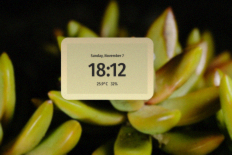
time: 18:12
